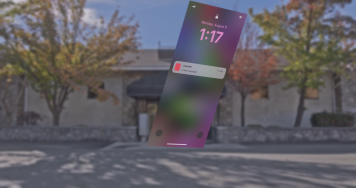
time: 1:17
